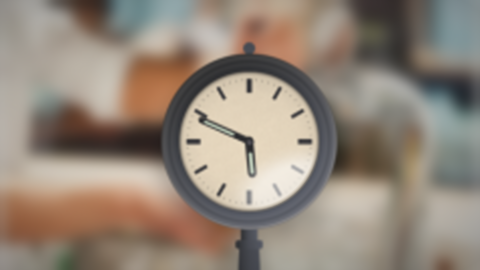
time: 5:49
